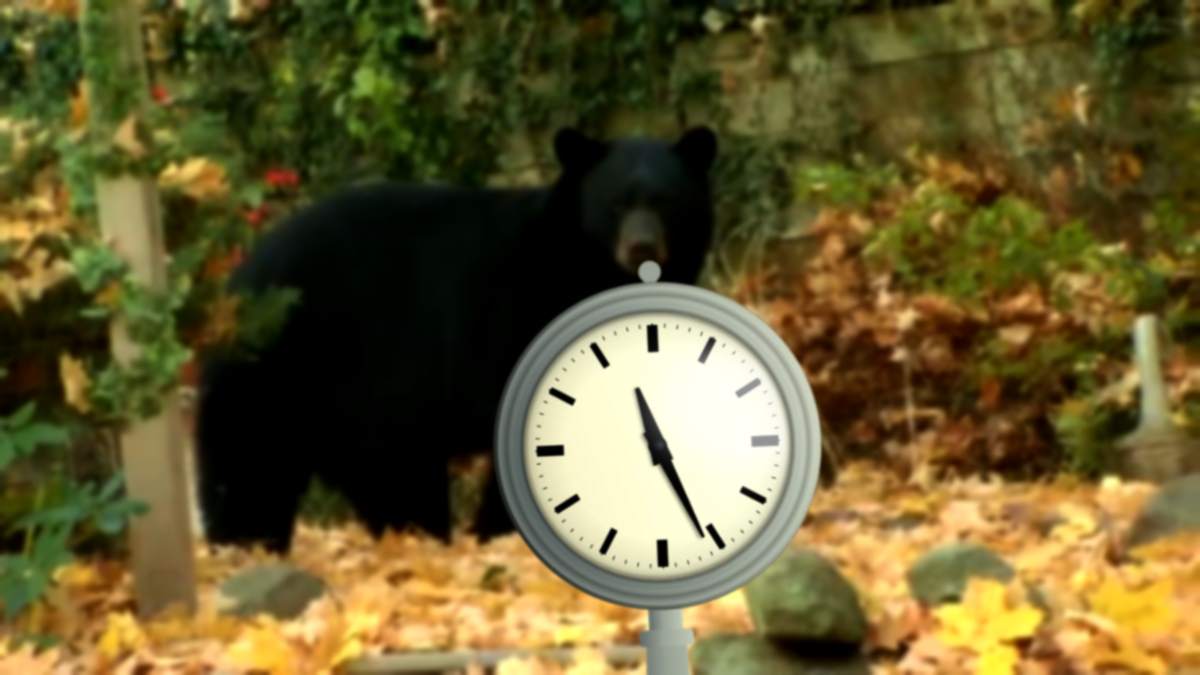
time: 11:26
